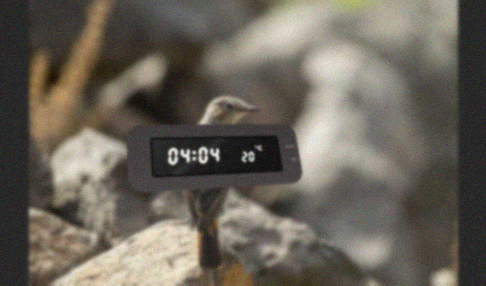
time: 4:04
